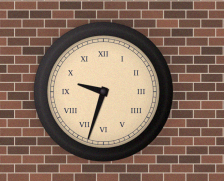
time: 9:33
